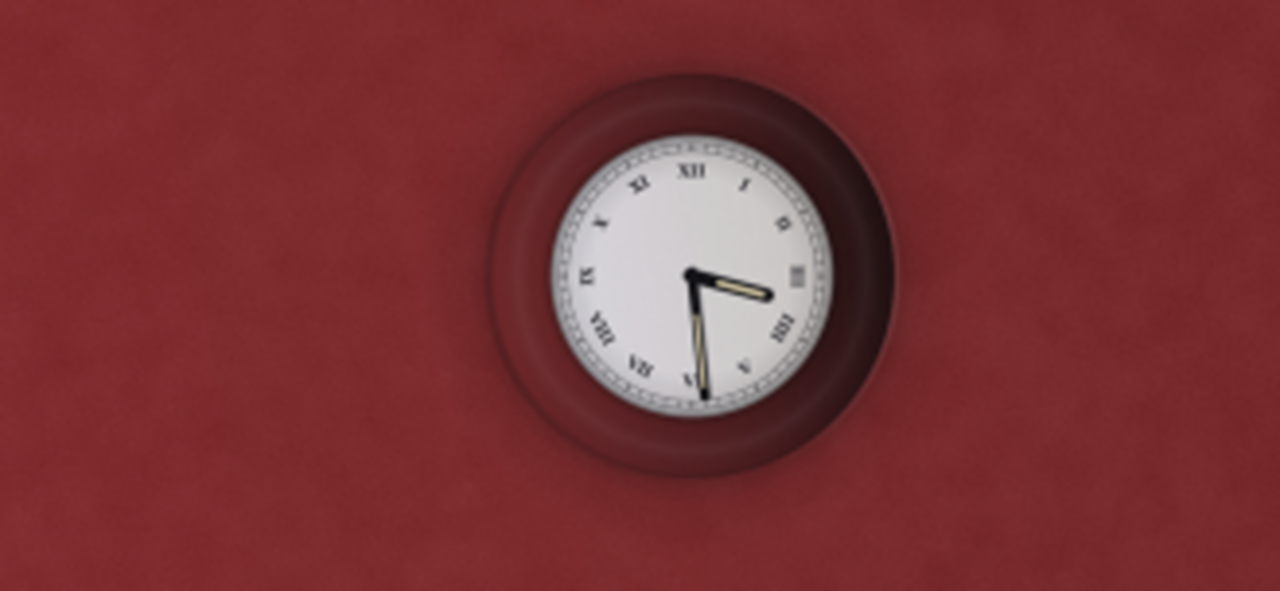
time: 3:29
